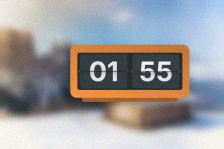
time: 1:55
